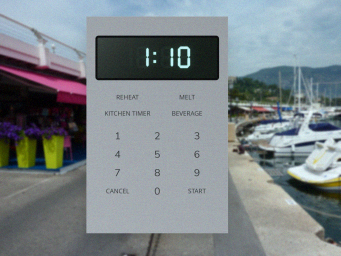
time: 1:10
